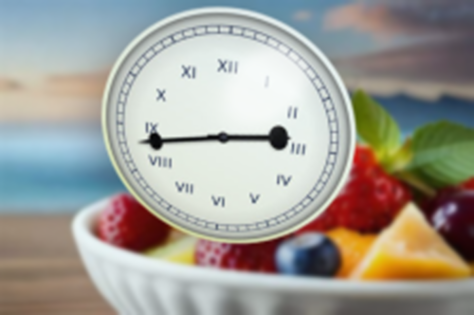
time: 2:43
